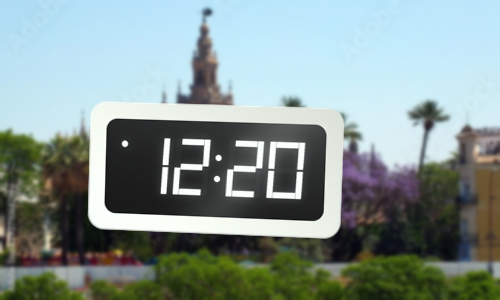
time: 12:20
